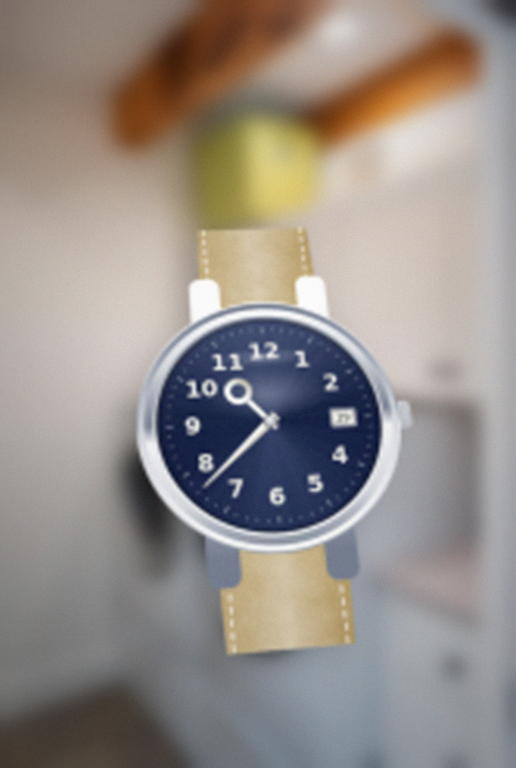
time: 10:38
